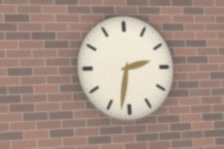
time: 2:32
